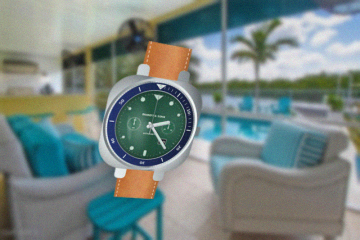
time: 2:23
